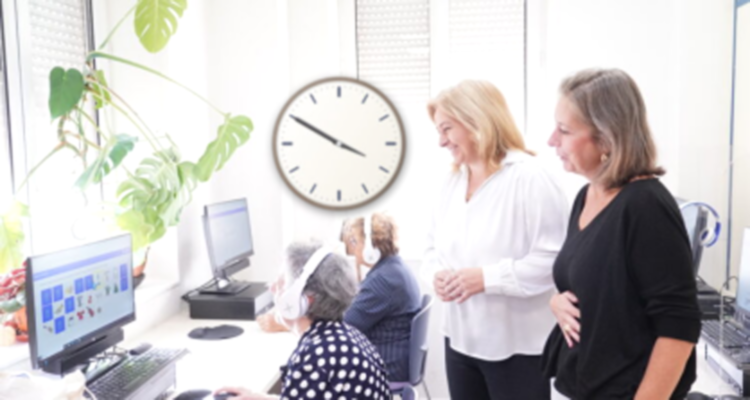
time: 3:50
